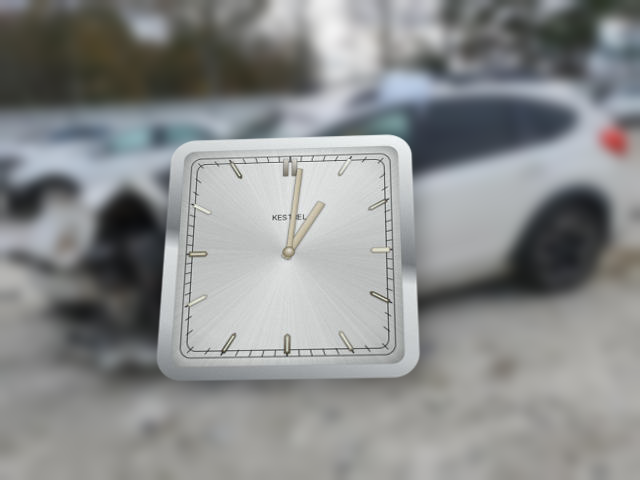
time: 1:01
